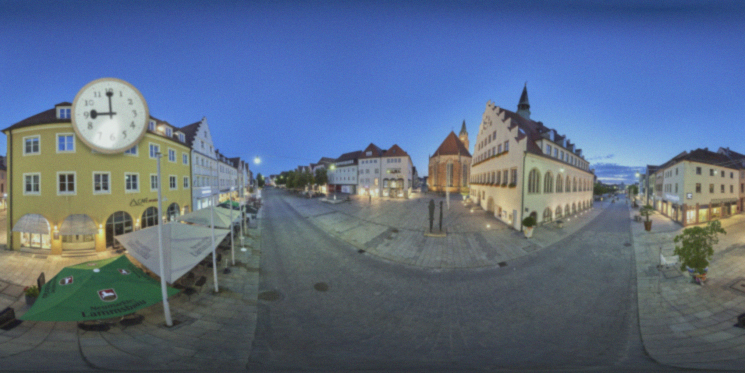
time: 9:00
